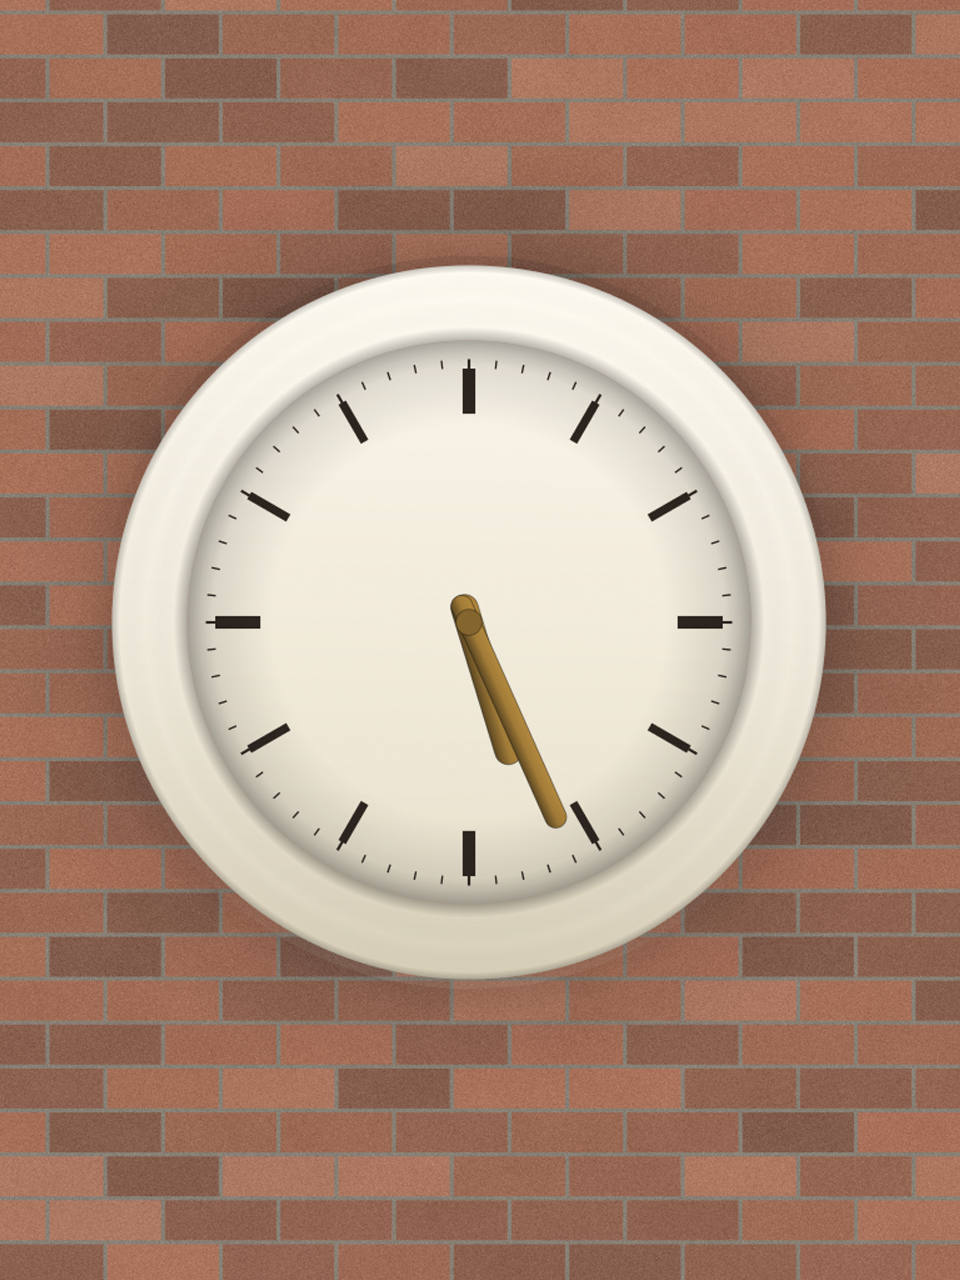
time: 5:26
